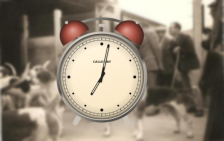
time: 7:02
